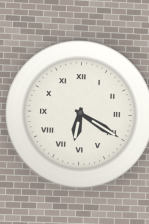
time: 6:20
